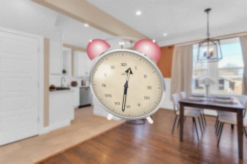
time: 12:32
